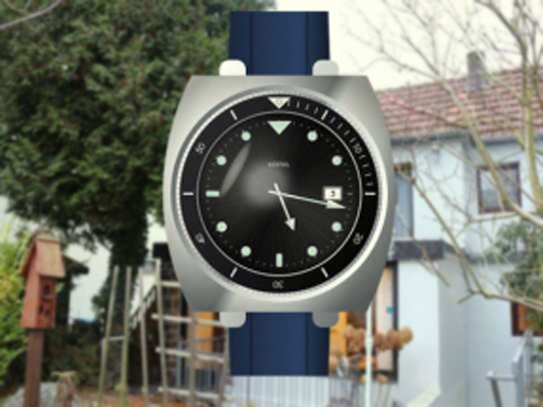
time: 5:17
